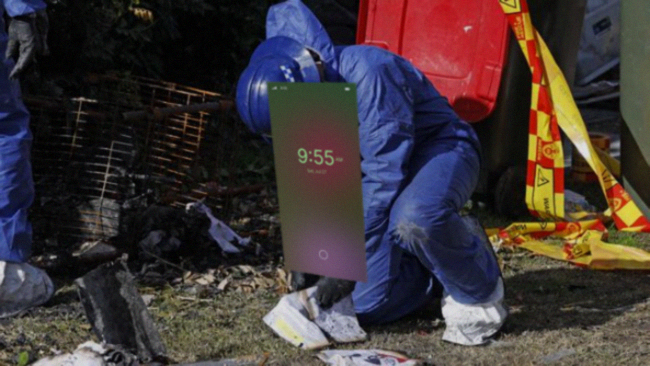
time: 9:55
